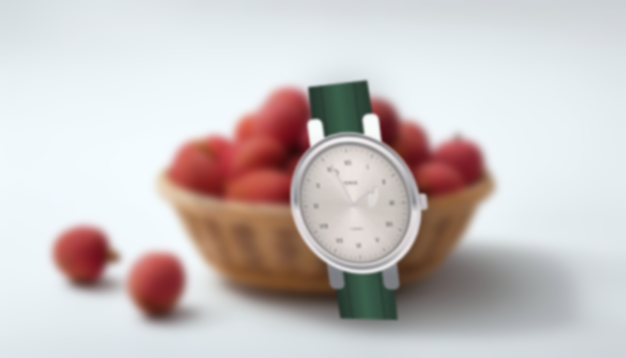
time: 1:56
